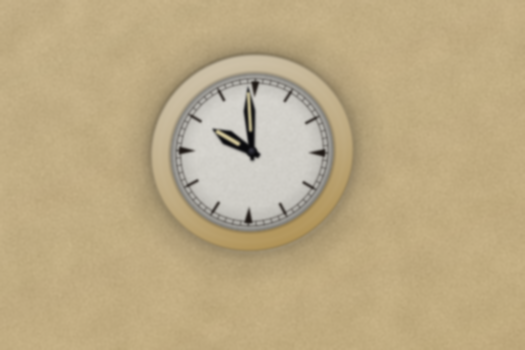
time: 9:59
